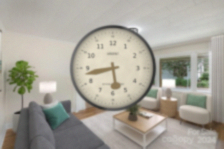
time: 5:43
